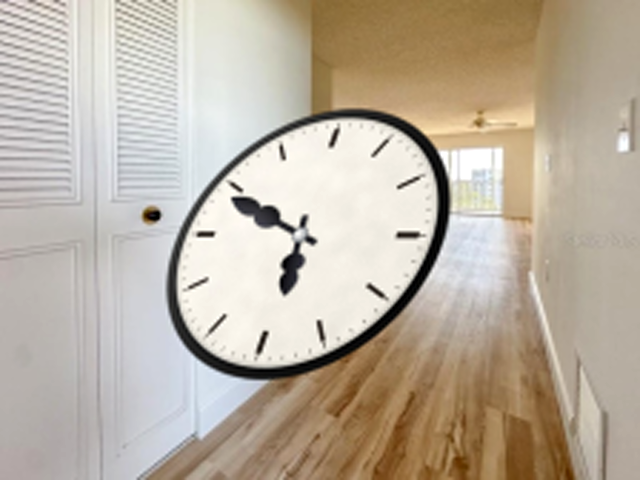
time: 5:49
